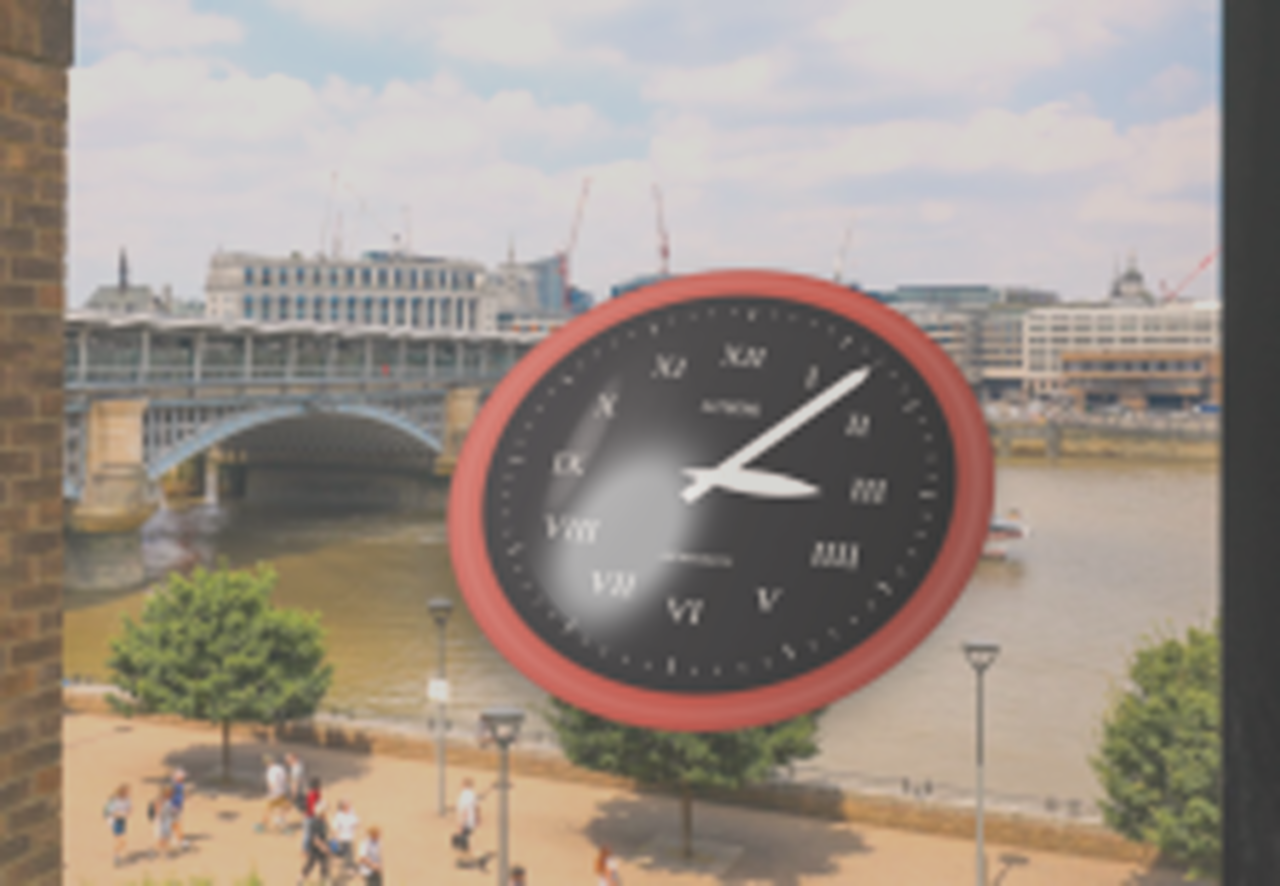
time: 3:07
